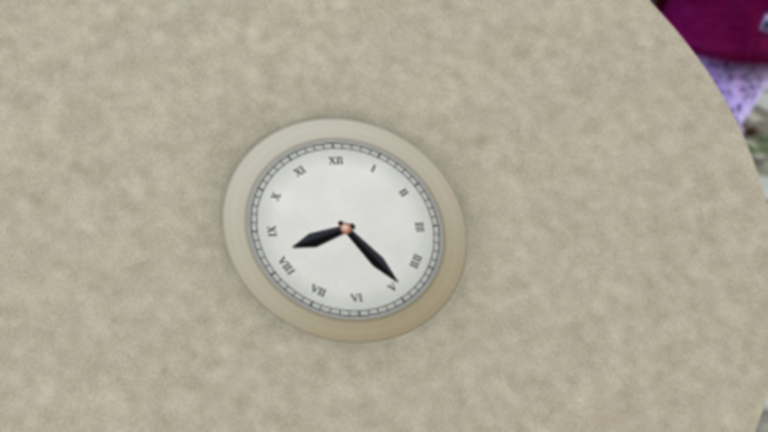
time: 8:24
